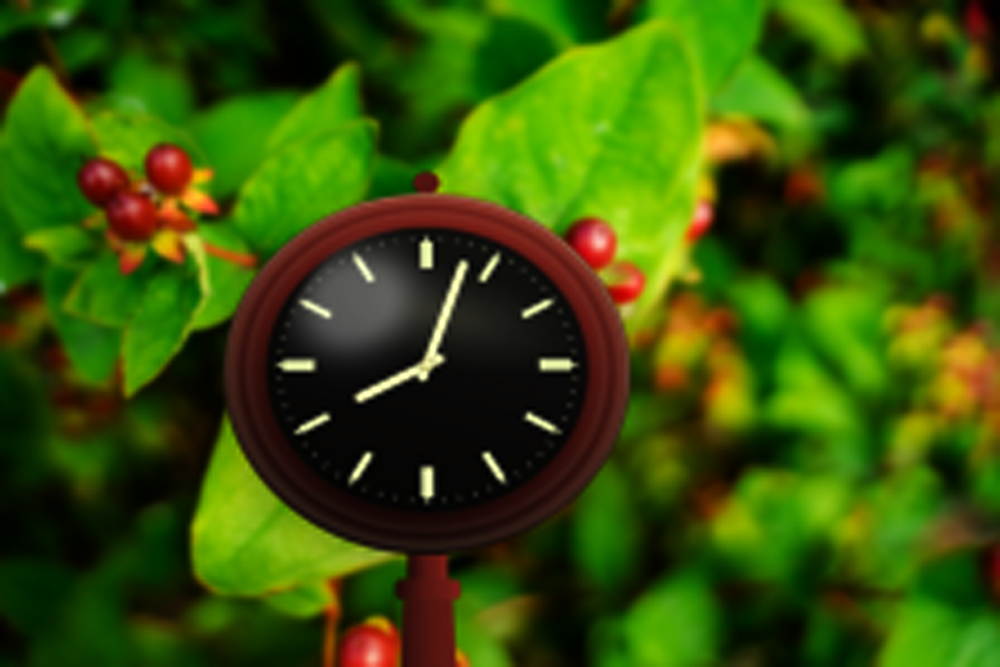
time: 8:03
